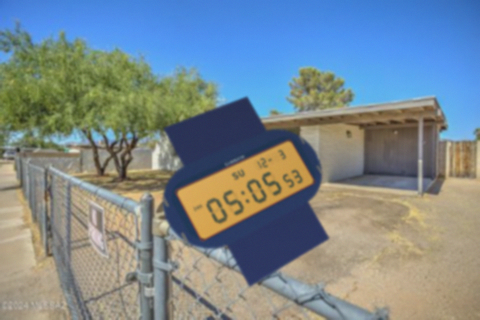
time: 5:05:53
